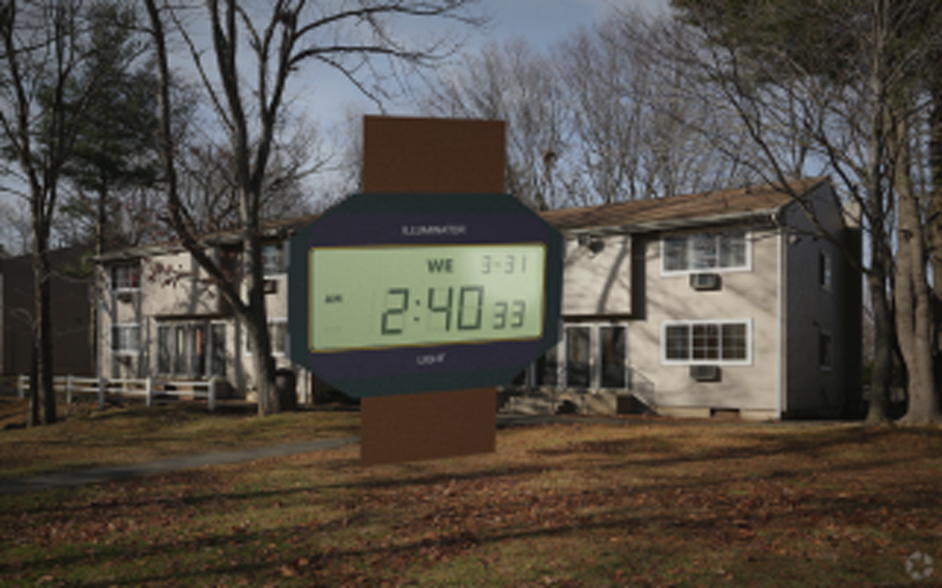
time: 2:40:33
